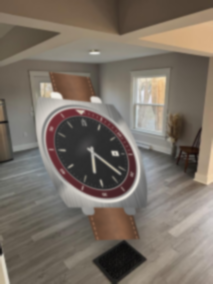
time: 6:22
